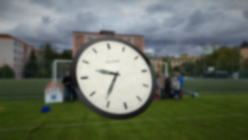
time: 9:36
